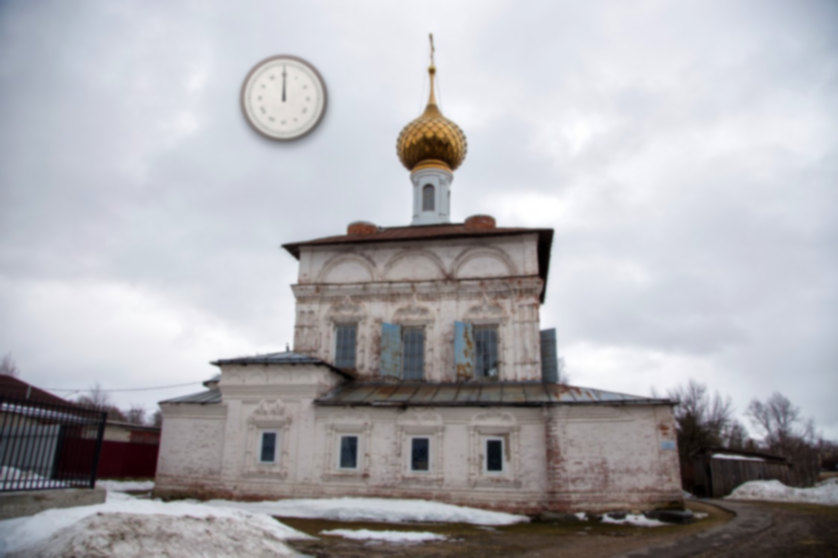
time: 12:00
